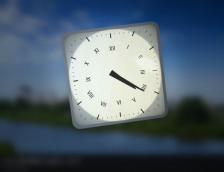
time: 4:21
